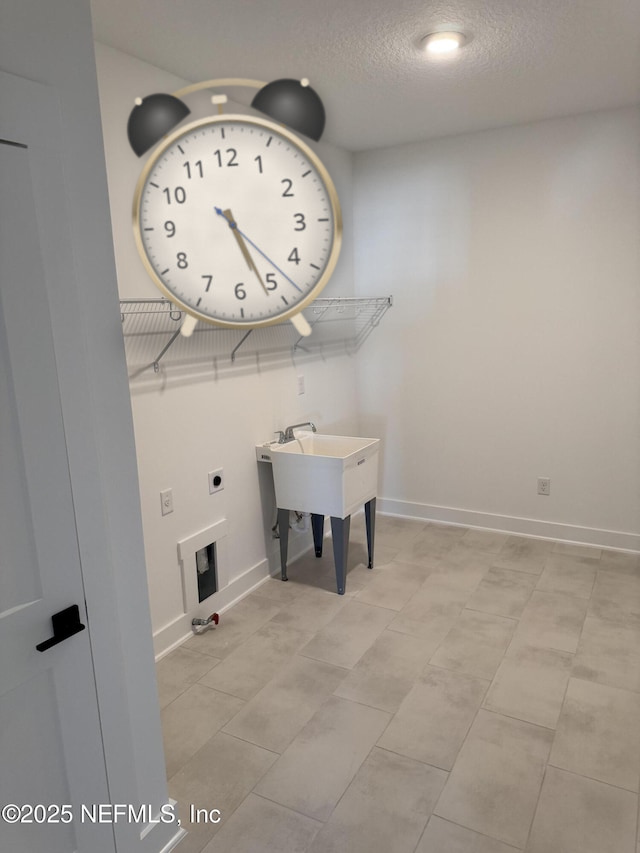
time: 5:26:23
